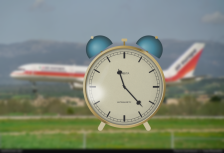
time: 11:23
